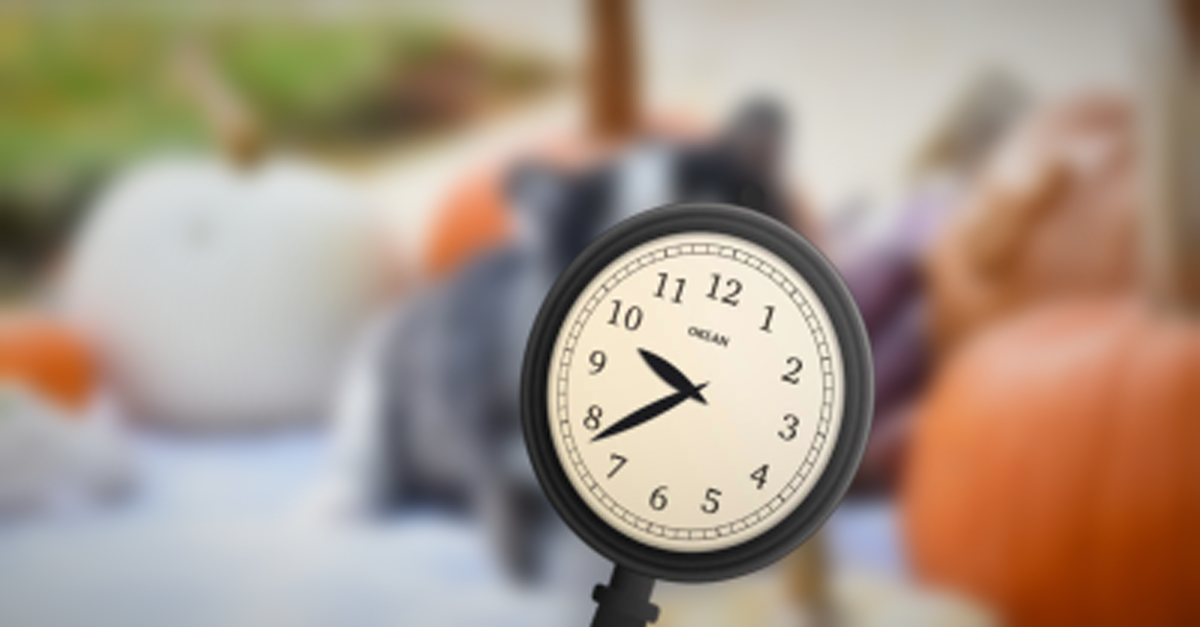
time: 9:38
